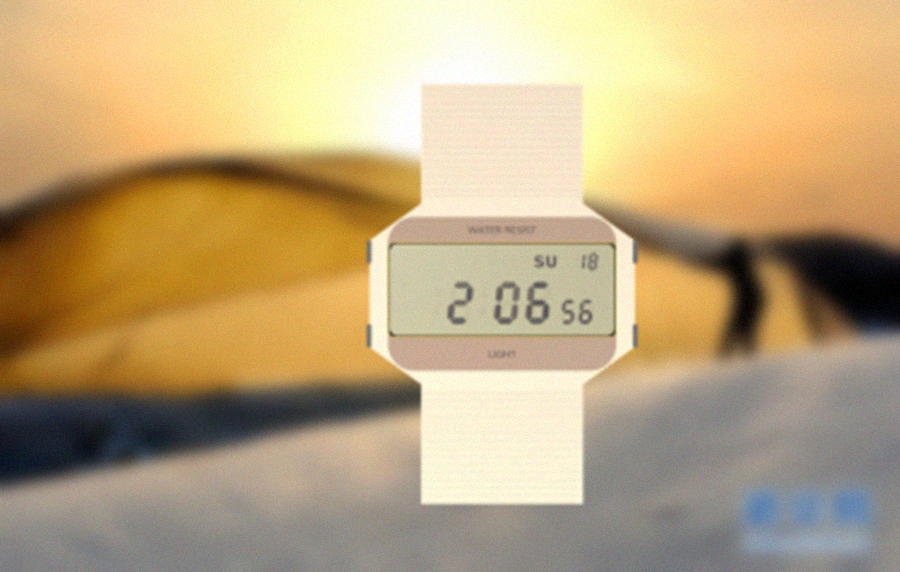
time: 2:06:56
